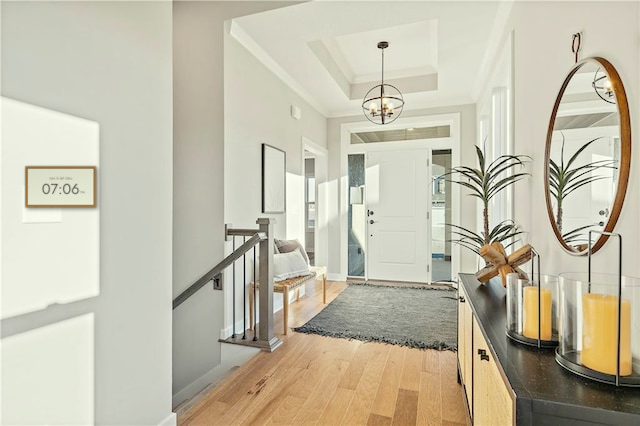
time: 7:06
